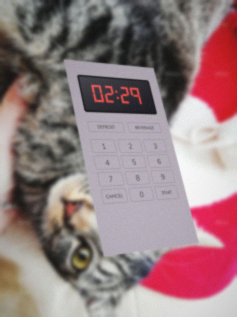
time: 2:29
